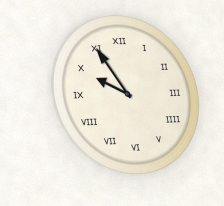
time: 9:55
